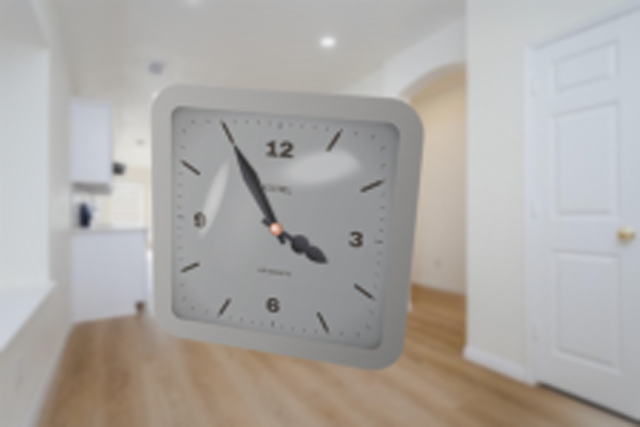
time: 3:55
